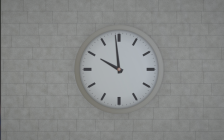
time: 9:59
